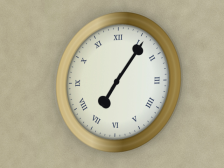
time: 7:06
